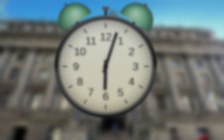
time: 6:03
